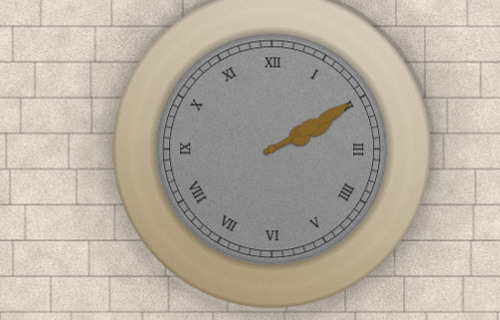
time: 2:10
